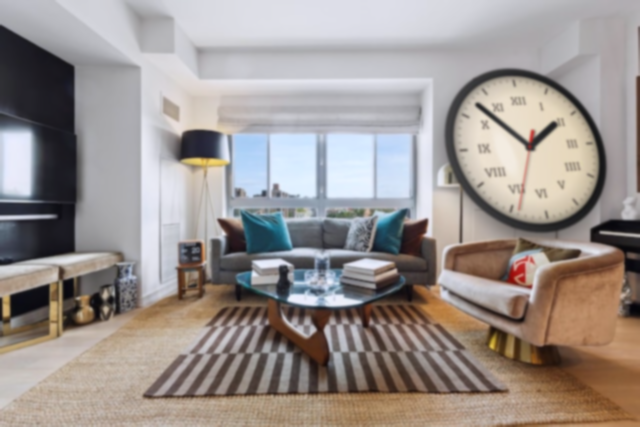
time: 1:52:34
